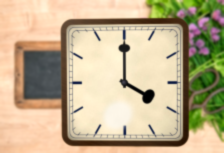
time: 4:00
